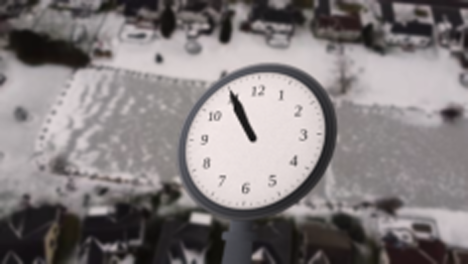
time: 10:55
